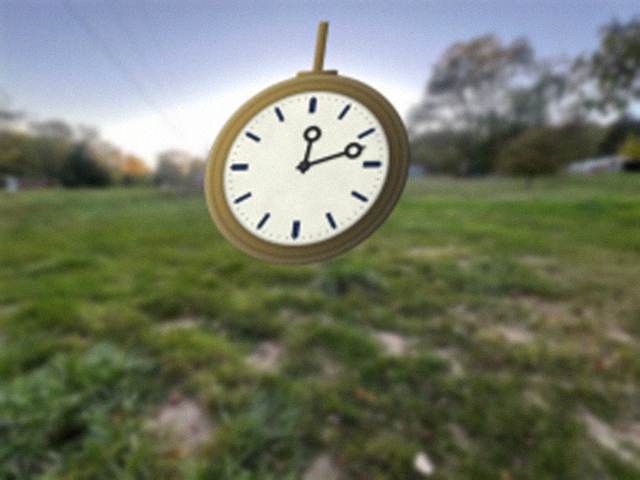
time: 12:12
